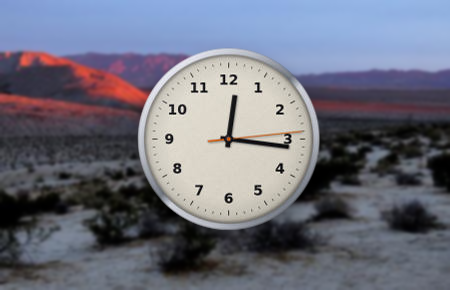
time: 12:16:14
